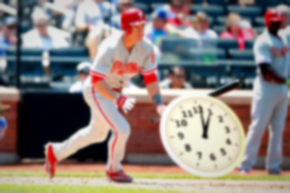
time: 1:01
